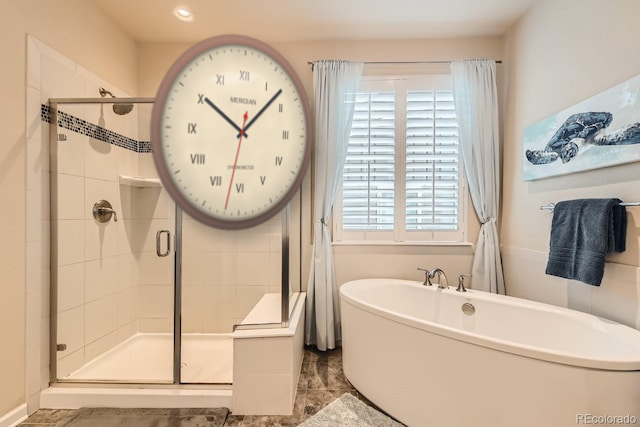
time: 10:07:32
